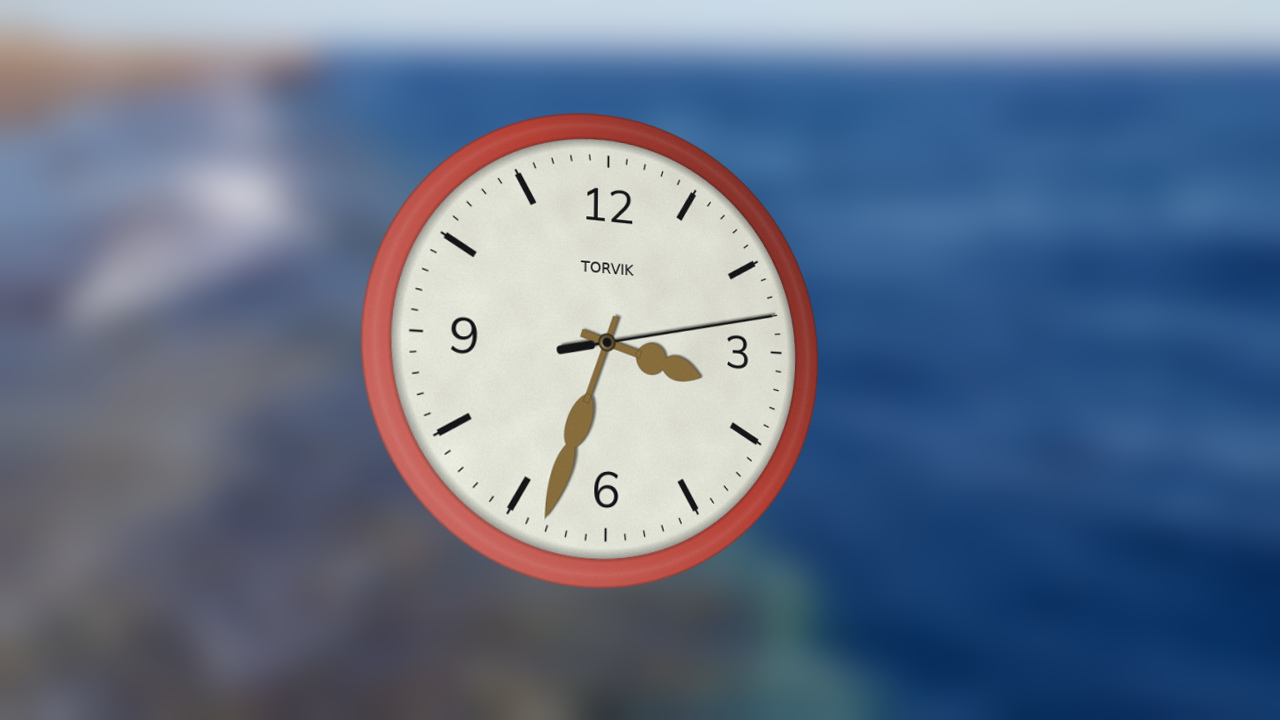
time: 3:33:13
